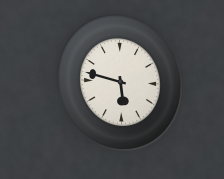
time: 5:47
